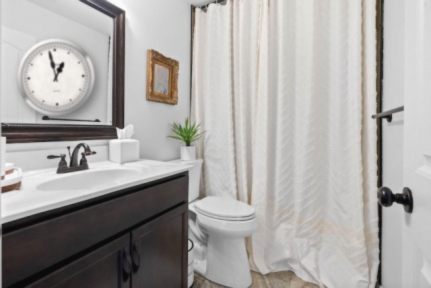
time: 12:58
